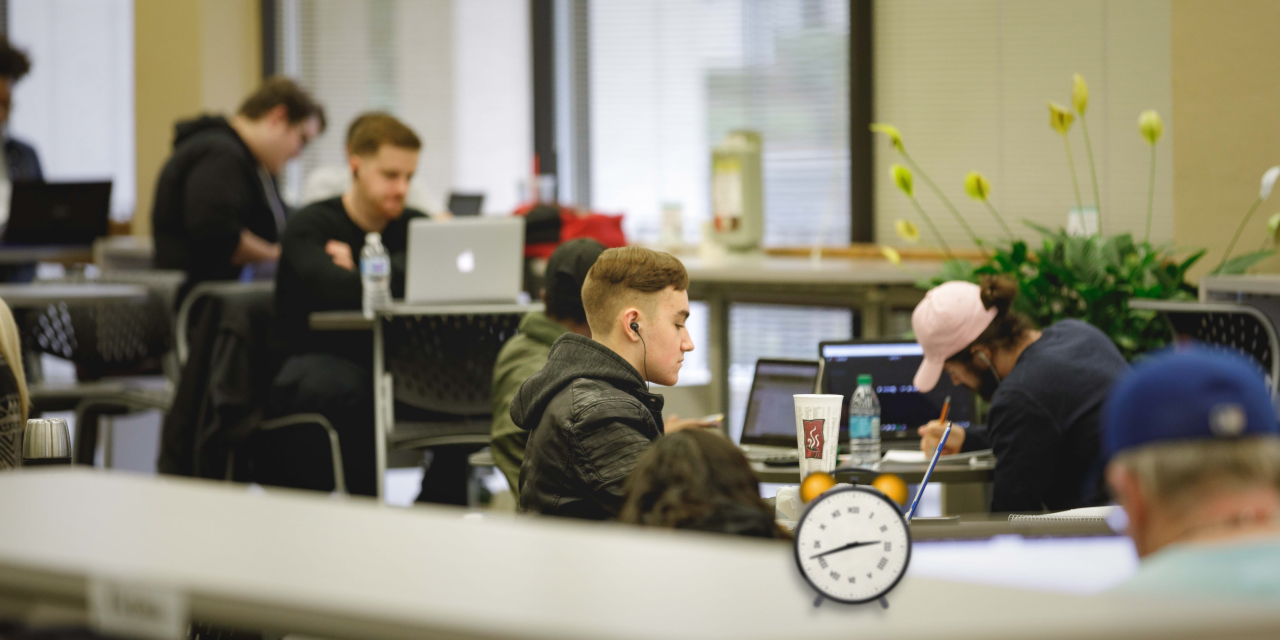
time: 2:42
